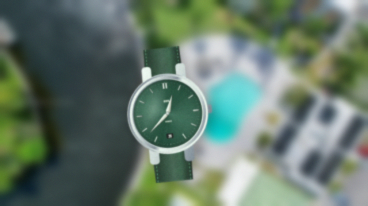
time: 12:38
